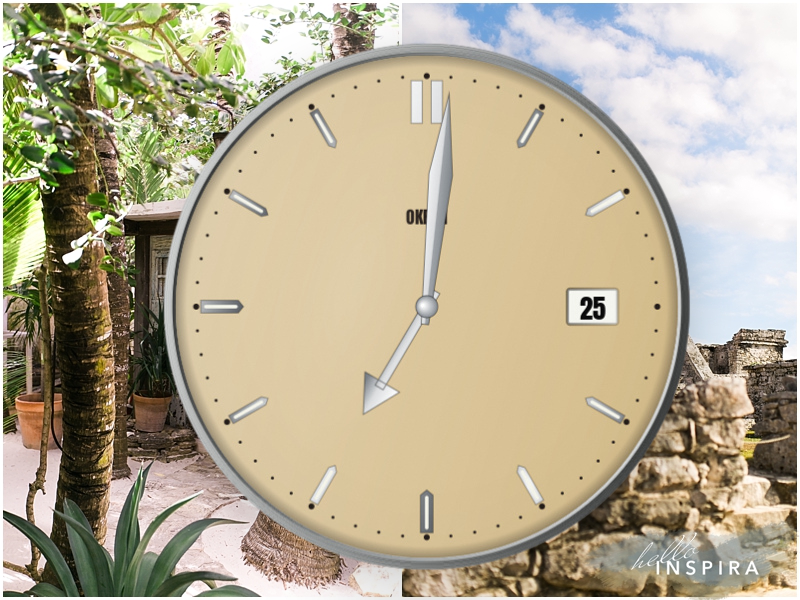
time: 7:01
